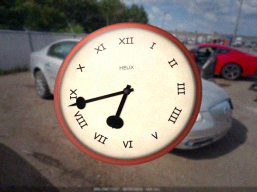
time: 6:43
